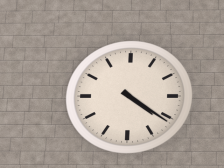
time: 4:21
